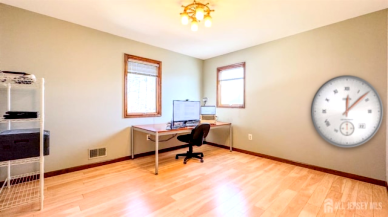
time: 12:08
